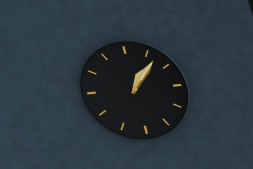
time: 1:07
